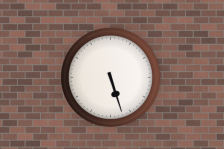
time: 5:27
